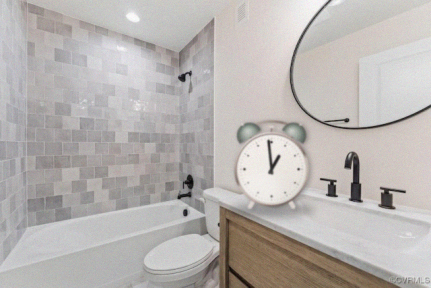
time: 12:59
